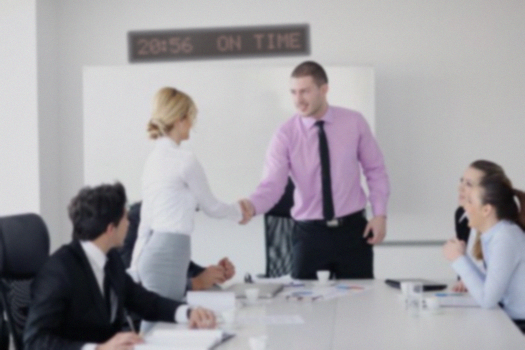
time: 20:56
